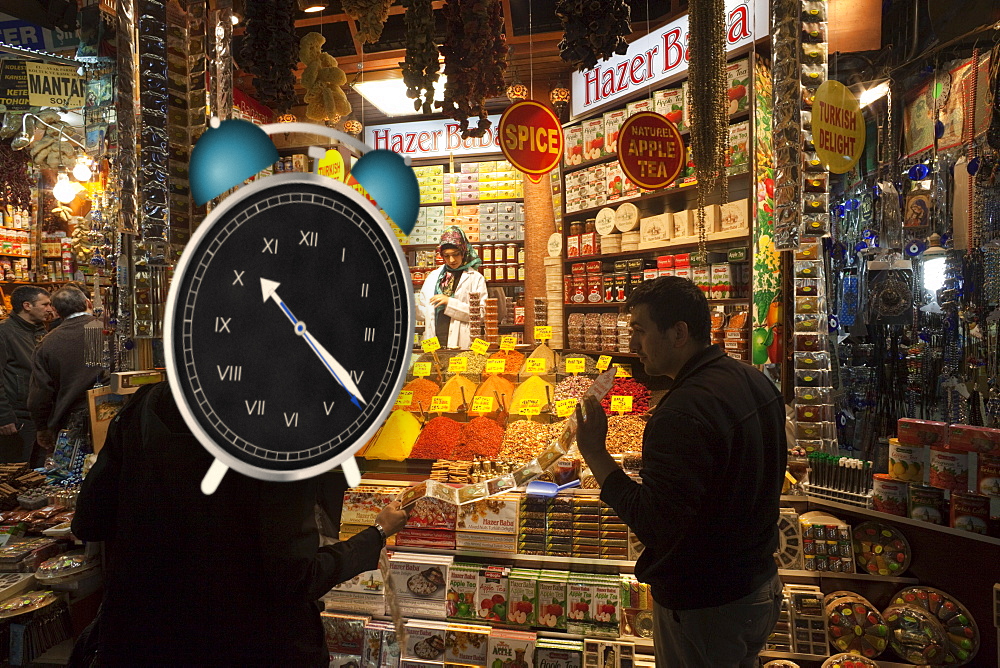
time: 10:21:22
